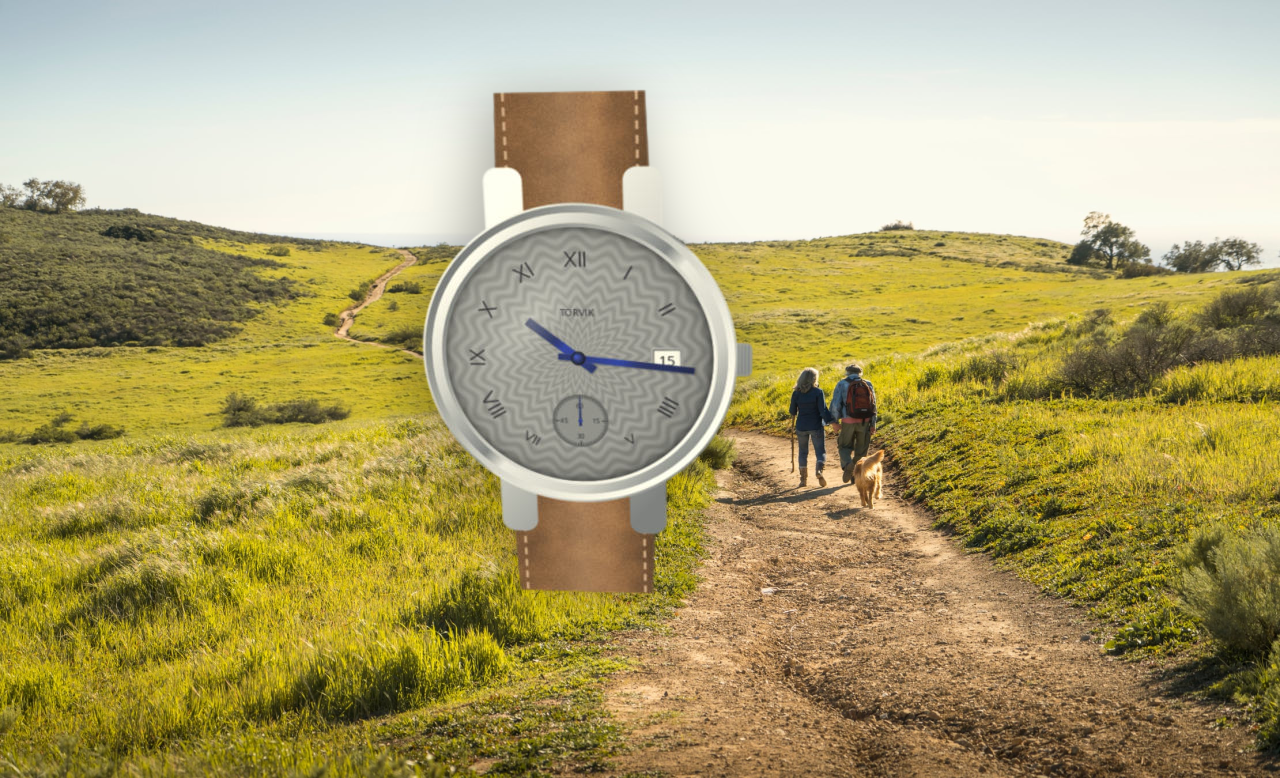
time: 10:16
